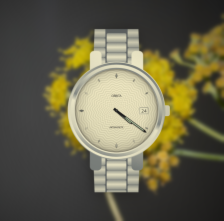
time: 4:21
